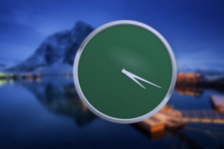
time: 4:19
